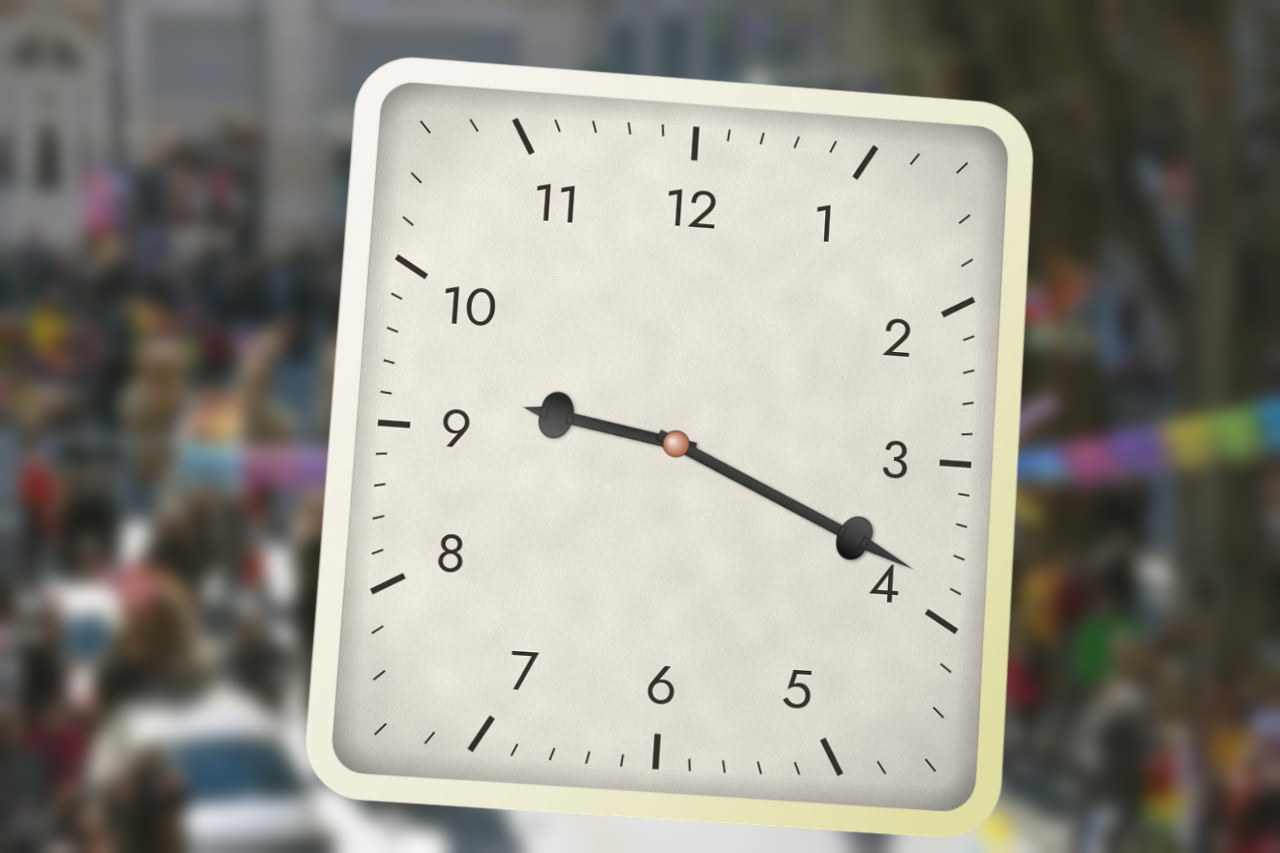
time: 9:19
